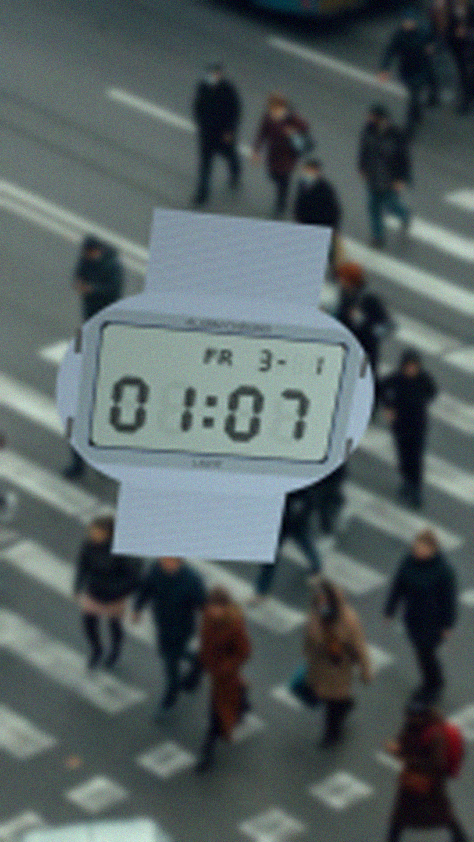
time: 1:07
